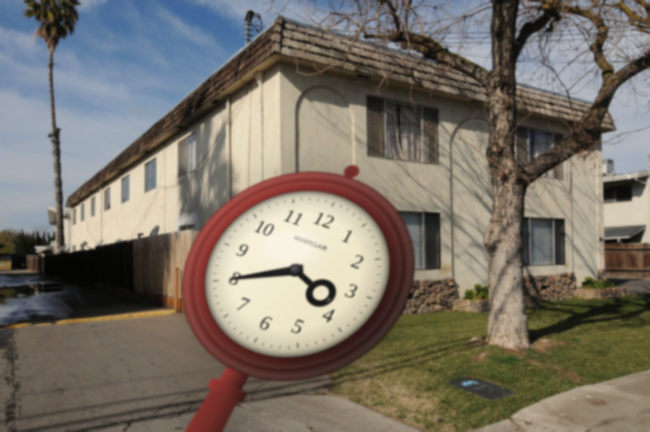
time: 3:40
